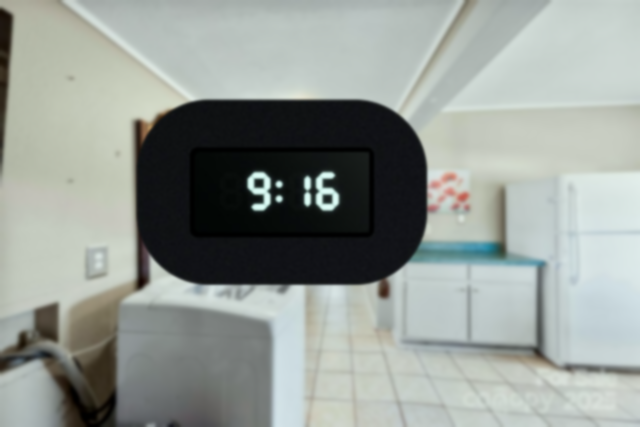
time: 9:16
